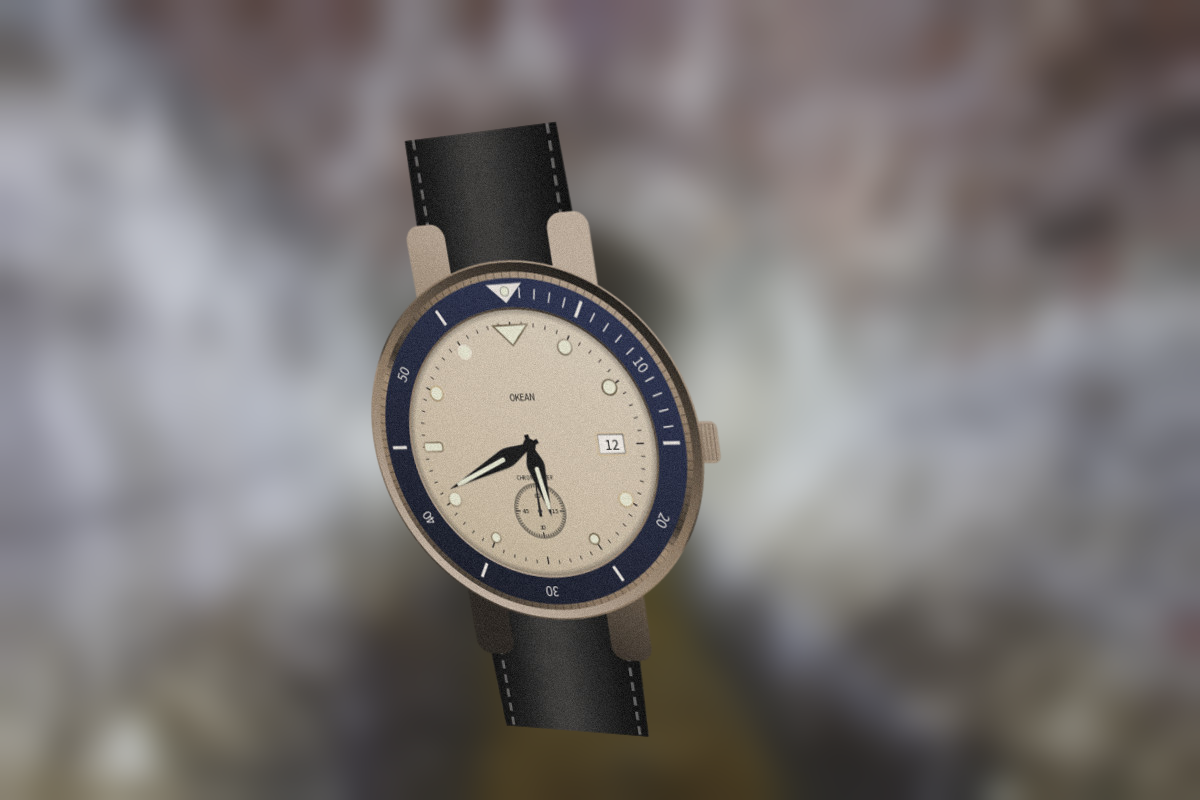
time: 5:41
